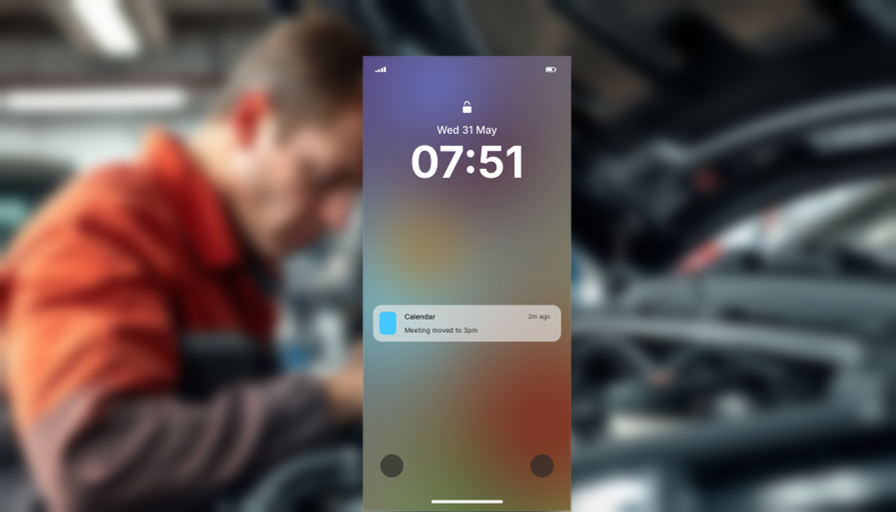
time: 7:51
